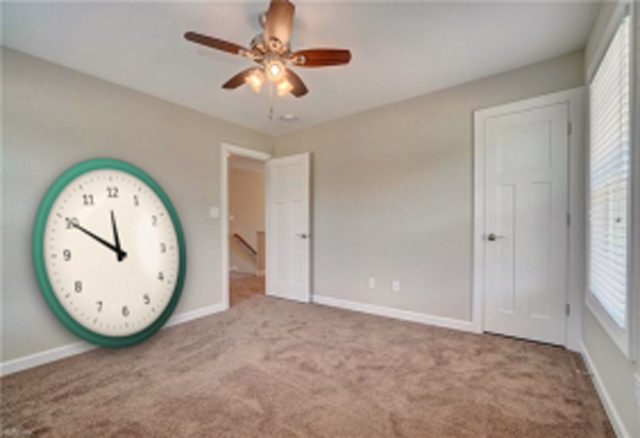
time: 11:50
